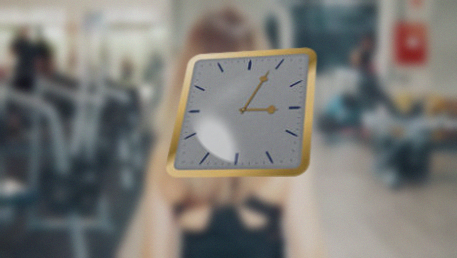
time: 3:04
